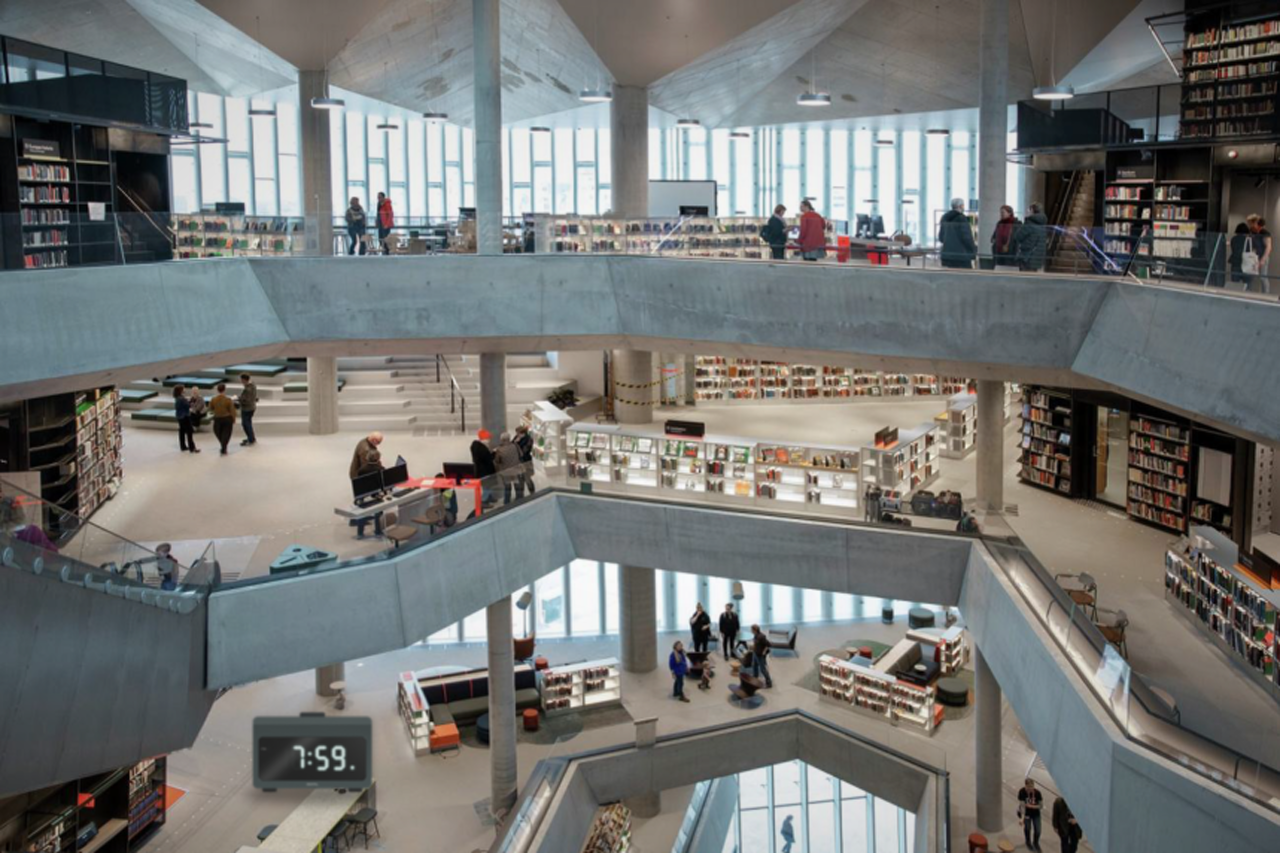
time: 7:59
